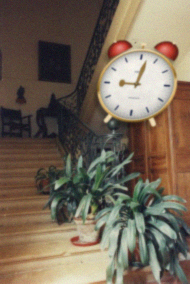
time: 9:02
